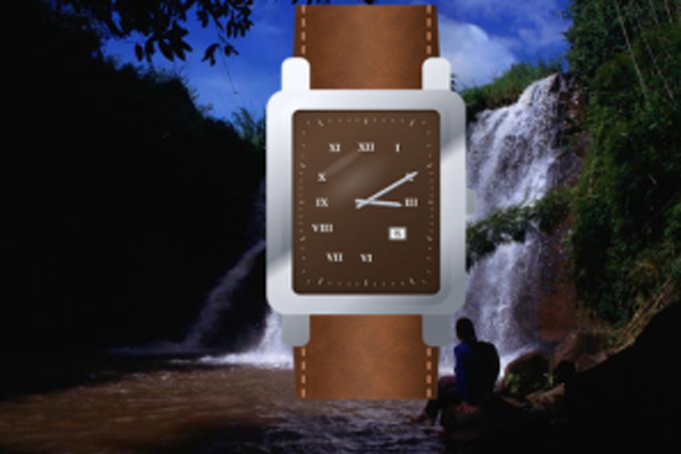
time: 3:10
